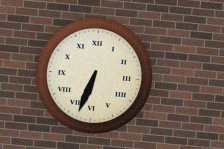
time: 6:33
